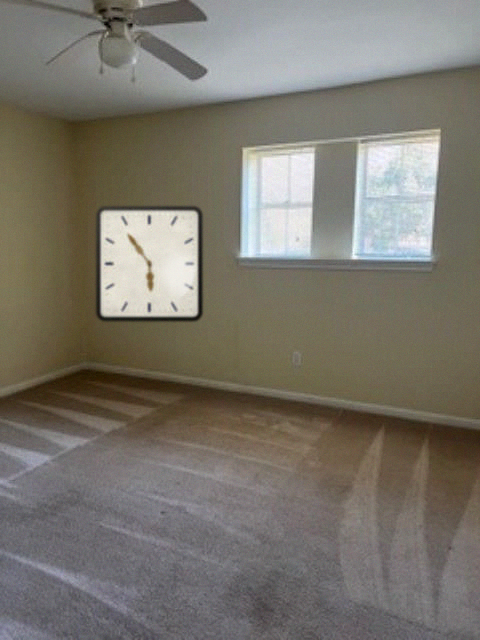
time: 5:54
